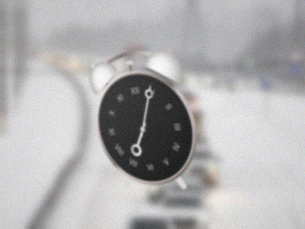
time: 7:04
